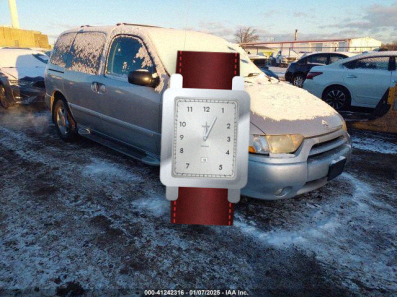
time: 12:04
